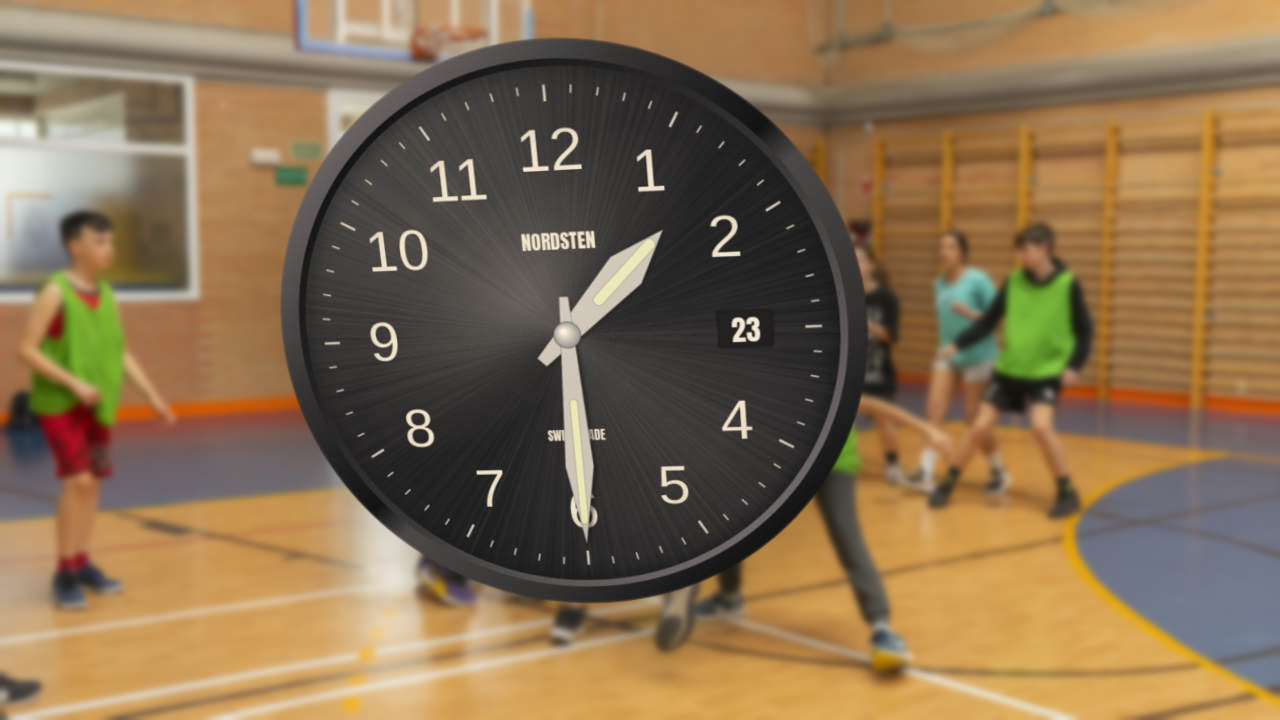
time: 1:30
